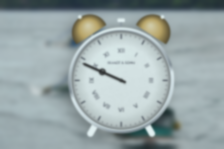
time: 9:49
